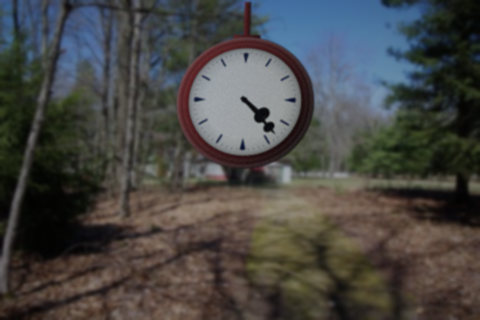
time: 4:23
